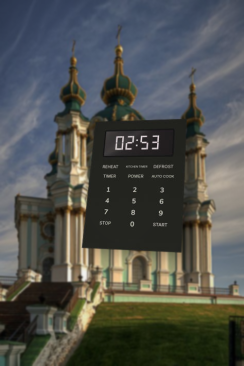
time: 2:53
